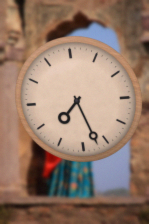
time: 7:27
